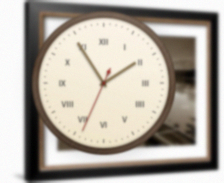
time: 1:54:34
